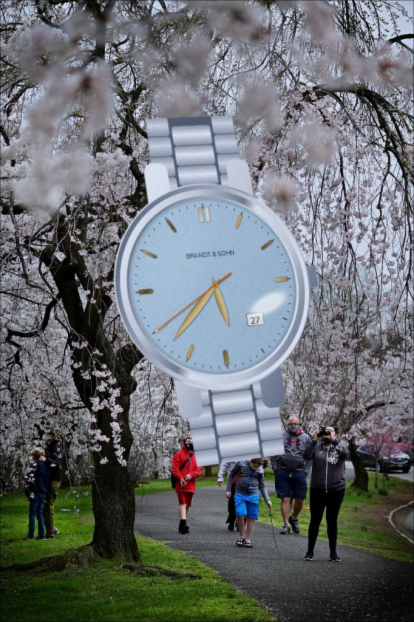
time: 5:37:40
